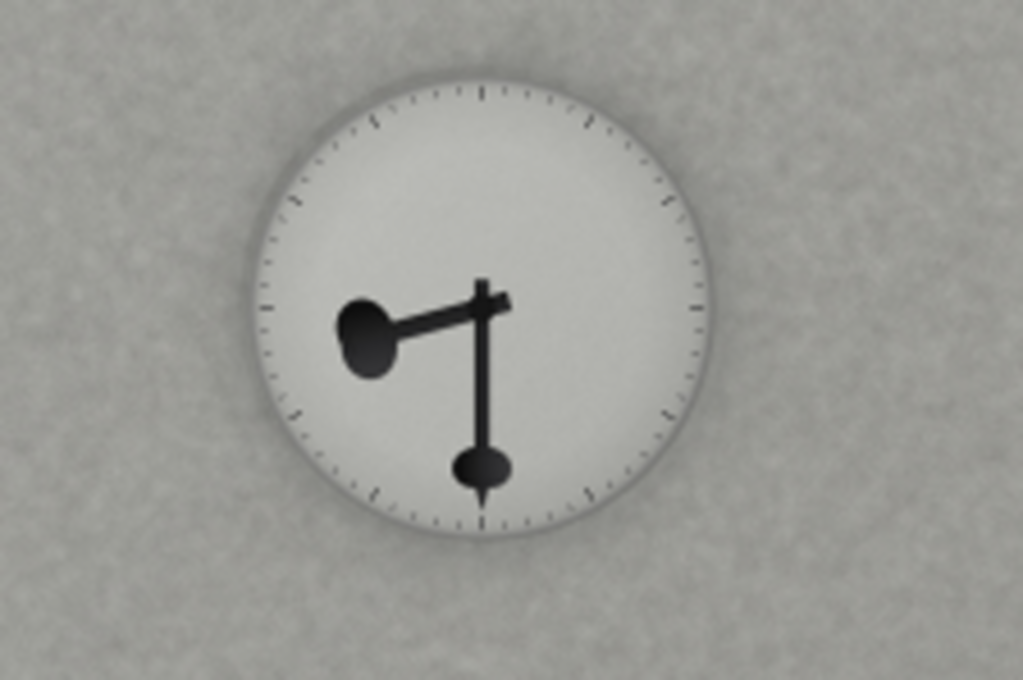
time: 8:30
